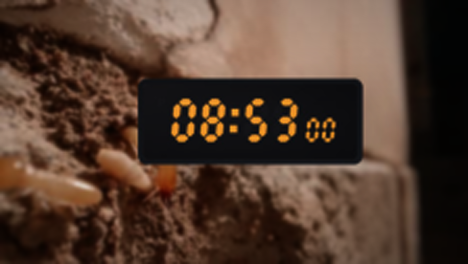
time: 8:53:00
